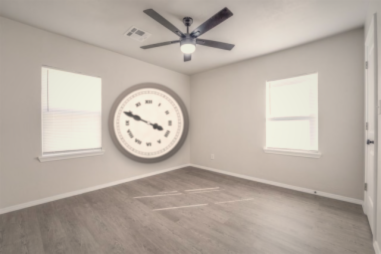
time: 3:49
